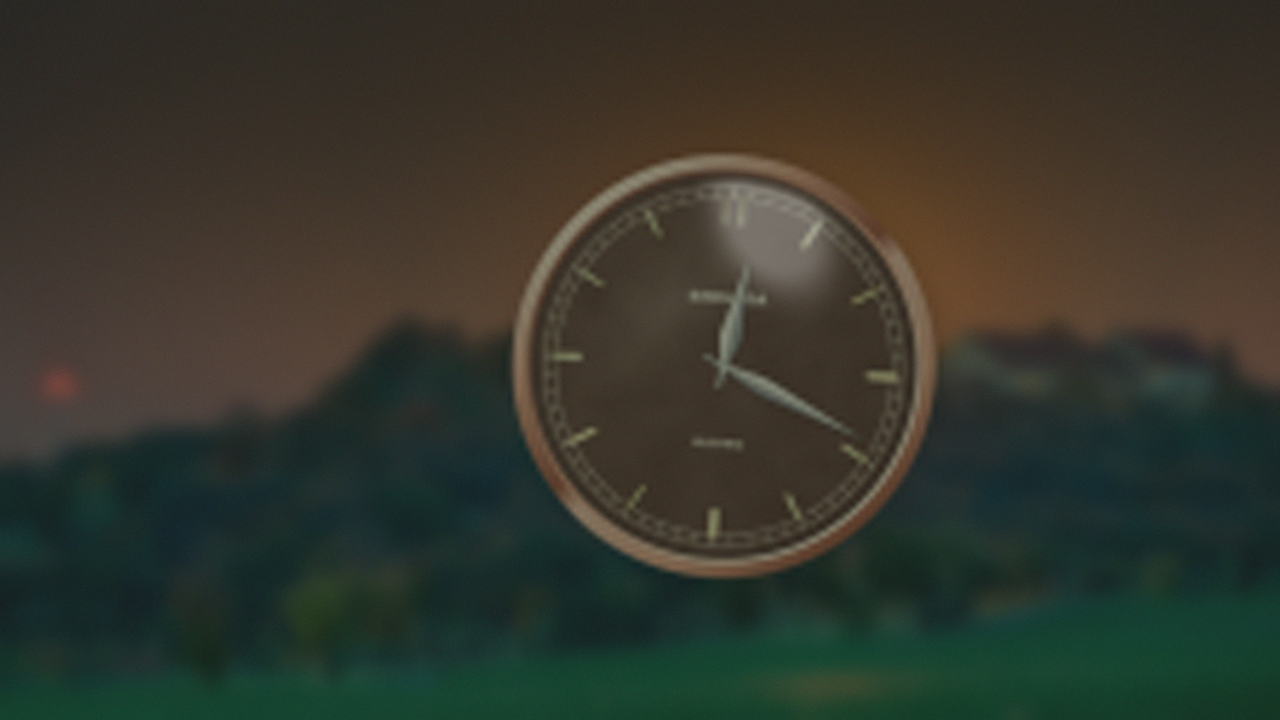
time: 12:19
